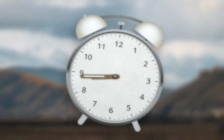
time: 8:44
